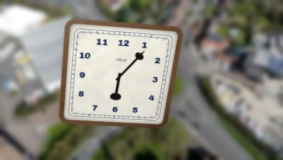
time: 6:06
